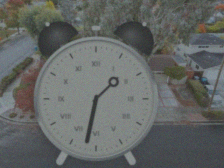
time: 1:32
